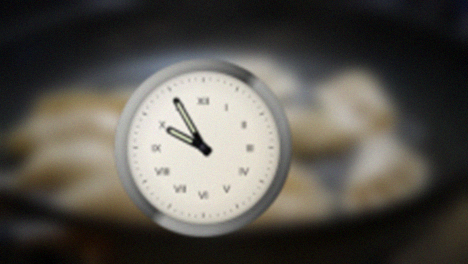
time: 9:55
